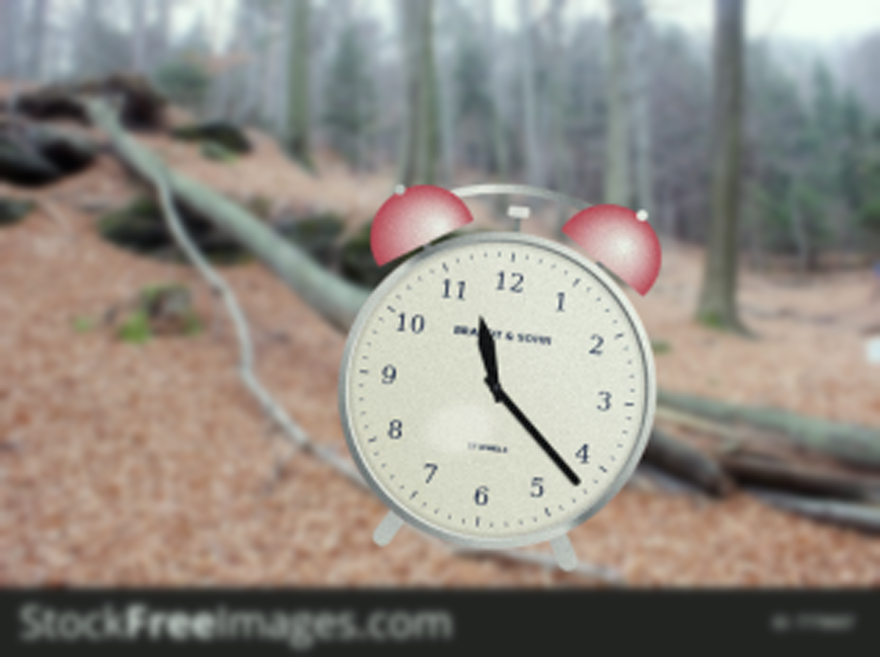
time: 11:22
